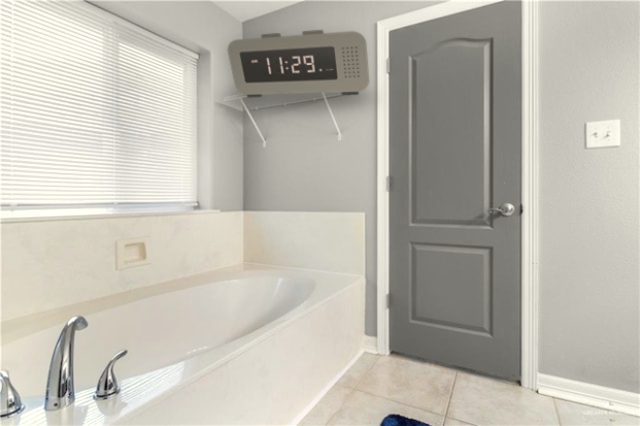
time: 11:29
